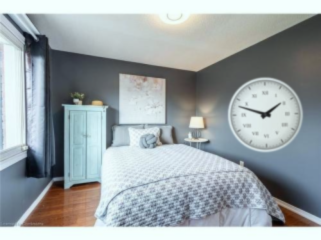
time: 1:48
